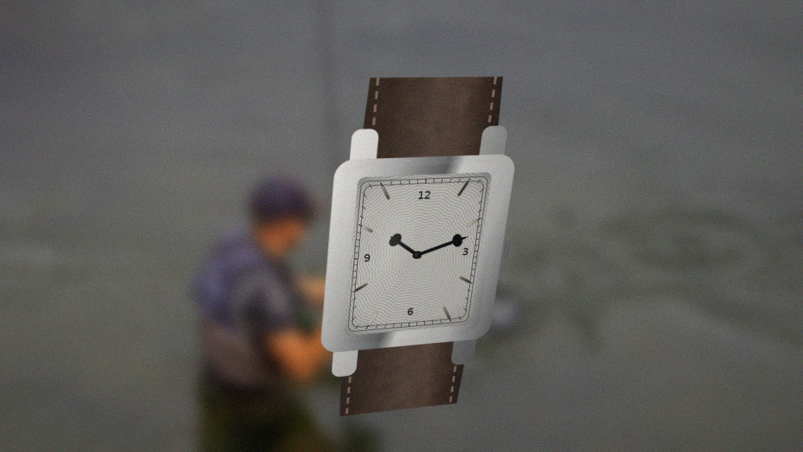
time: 10:12
